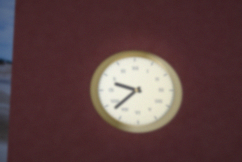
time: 9:38
